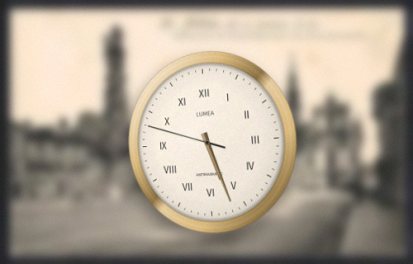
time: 5:26:48
